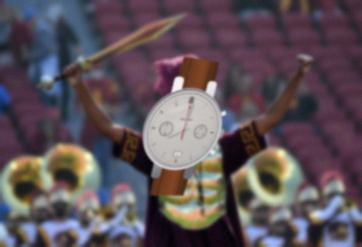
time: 8:01
